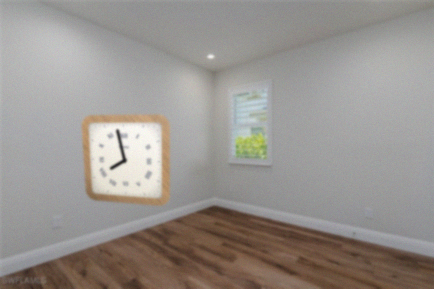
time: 7:58
